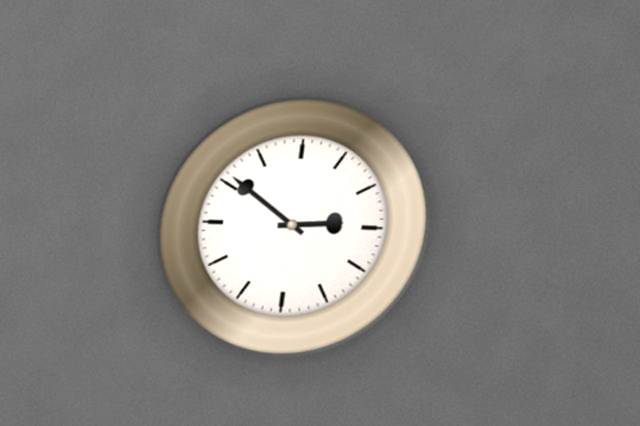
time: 2:51
